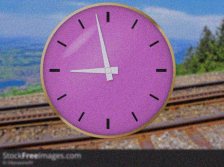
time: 8:58
